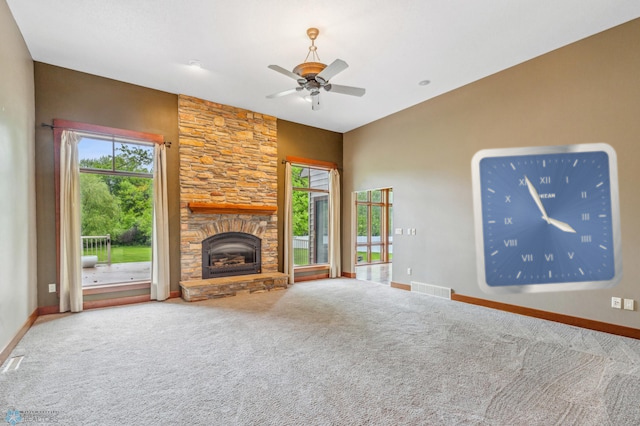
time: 3:56
